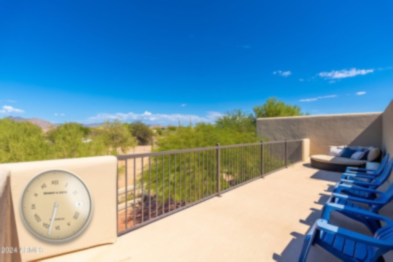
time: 6:33
